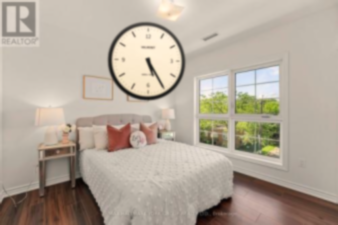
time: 5:25
